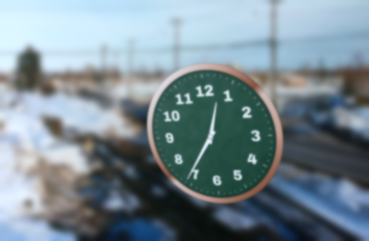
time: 12:36
